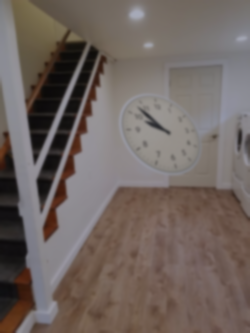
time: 9:53
